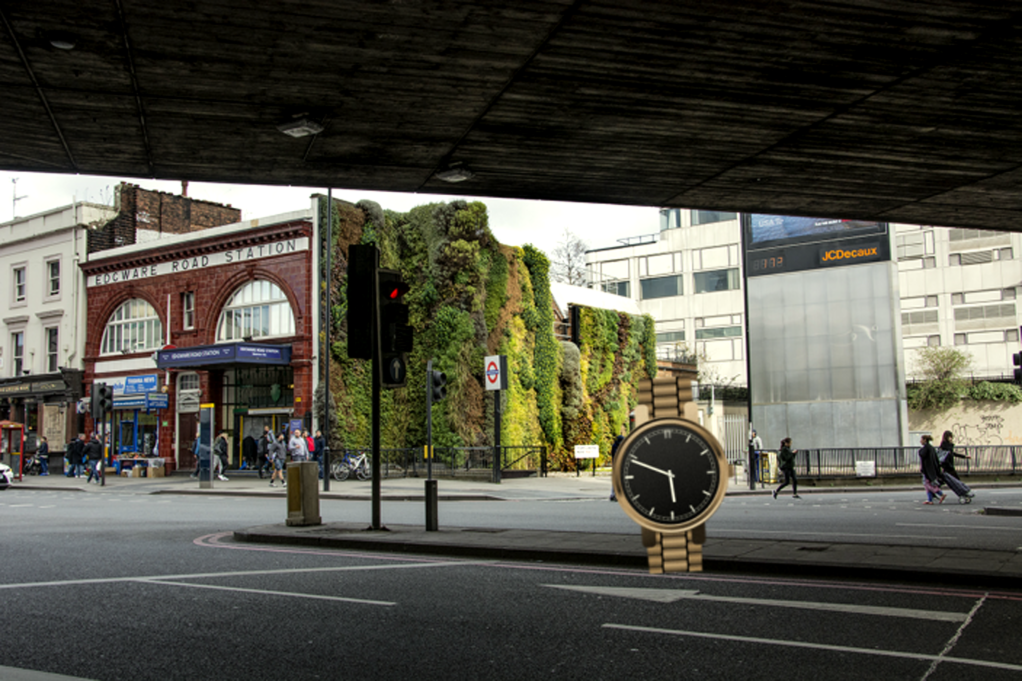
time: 5:49
